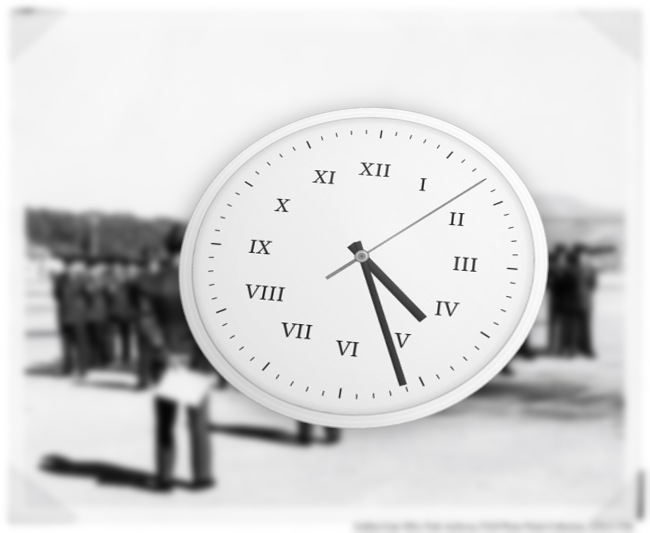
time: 4:26:08
